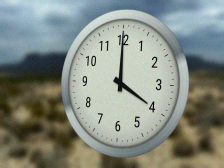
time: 4:00
